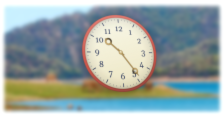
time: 10:24
